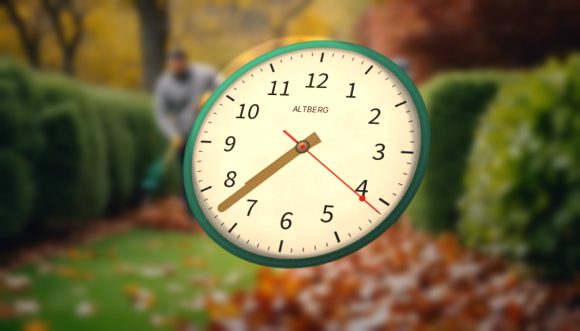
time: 7:37:21
